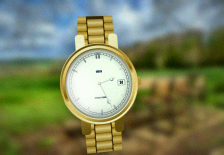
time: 2:26
